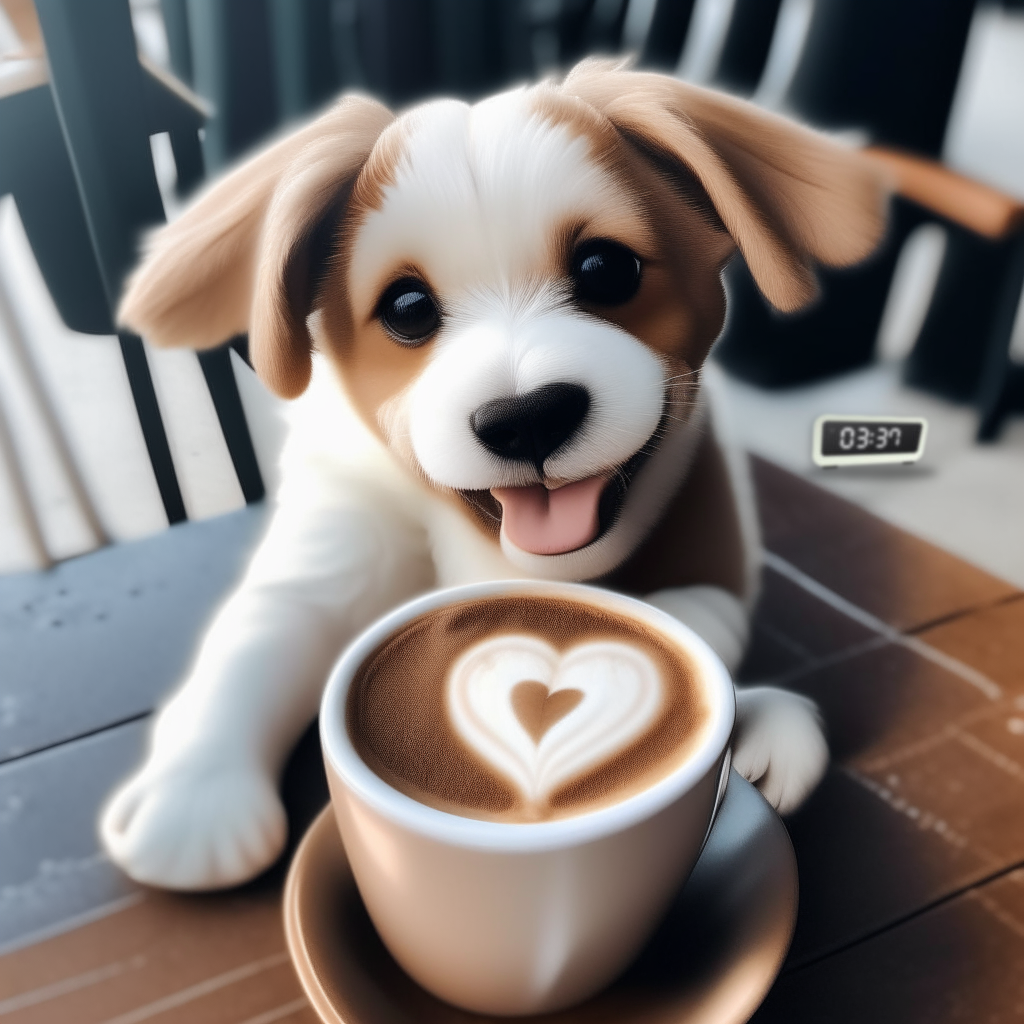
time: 3:37
